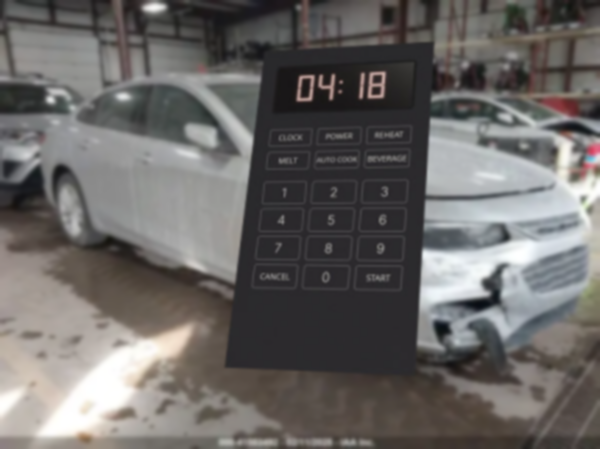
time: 4:18
